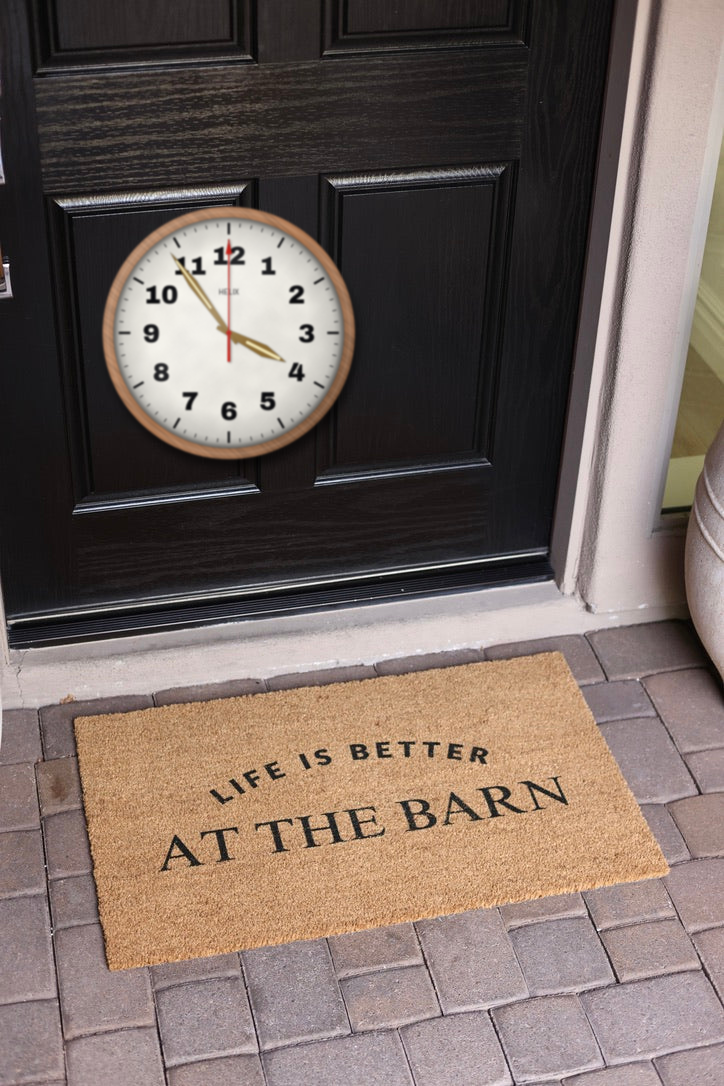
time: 3:54:00
